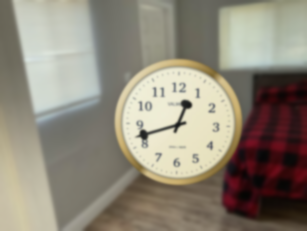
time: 12:42
